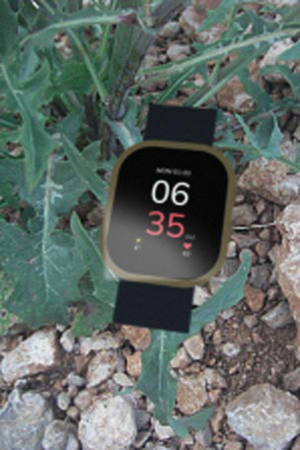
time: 6:35
